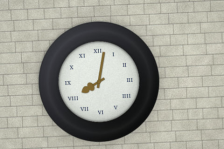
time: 8:02
